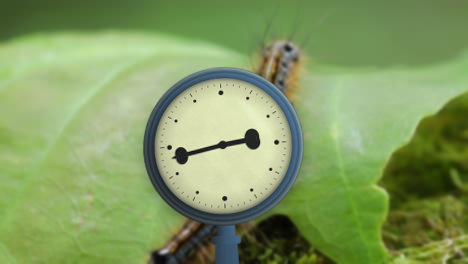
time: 2:43
